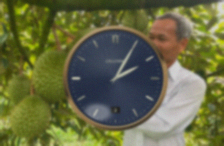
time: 2:05
